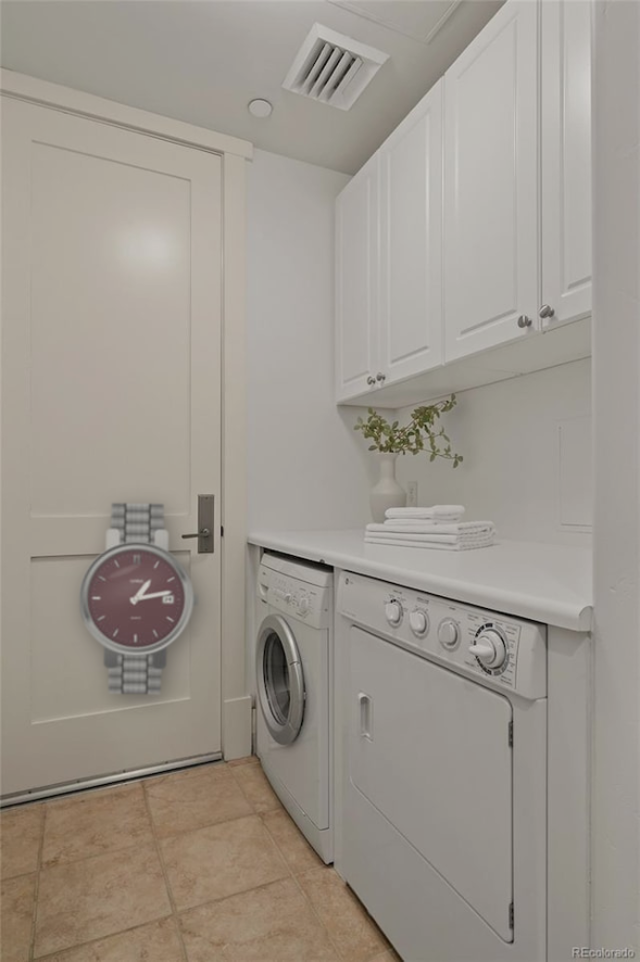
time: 1:13
